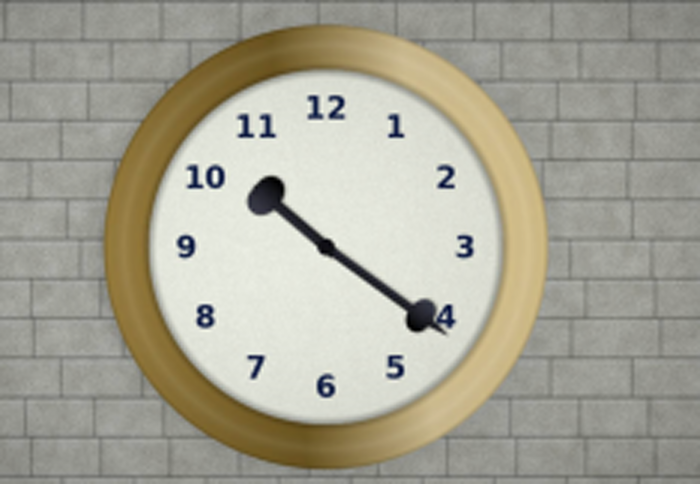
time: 10:21
